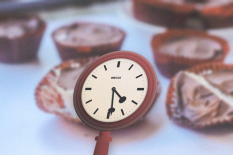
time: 4:29
